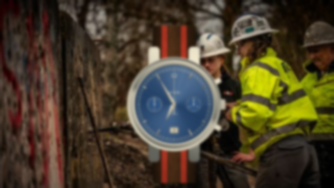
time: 6:55
